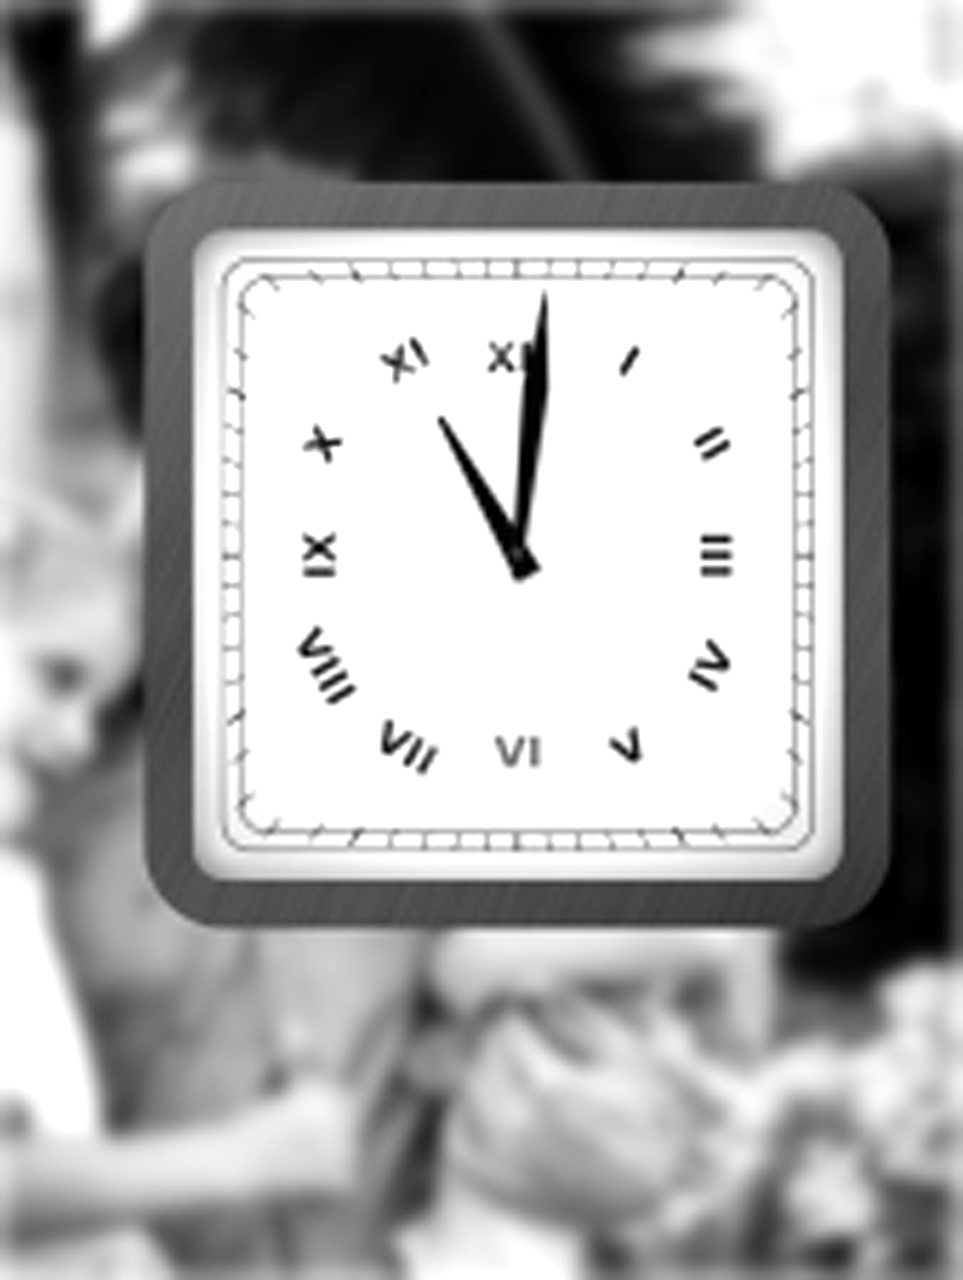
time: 11:01
